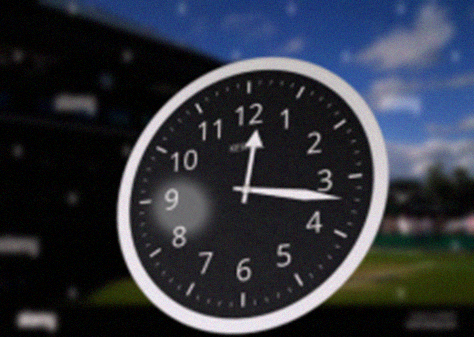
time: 12:17
